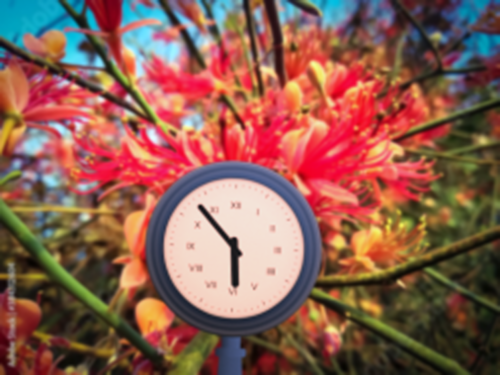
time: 5:53
